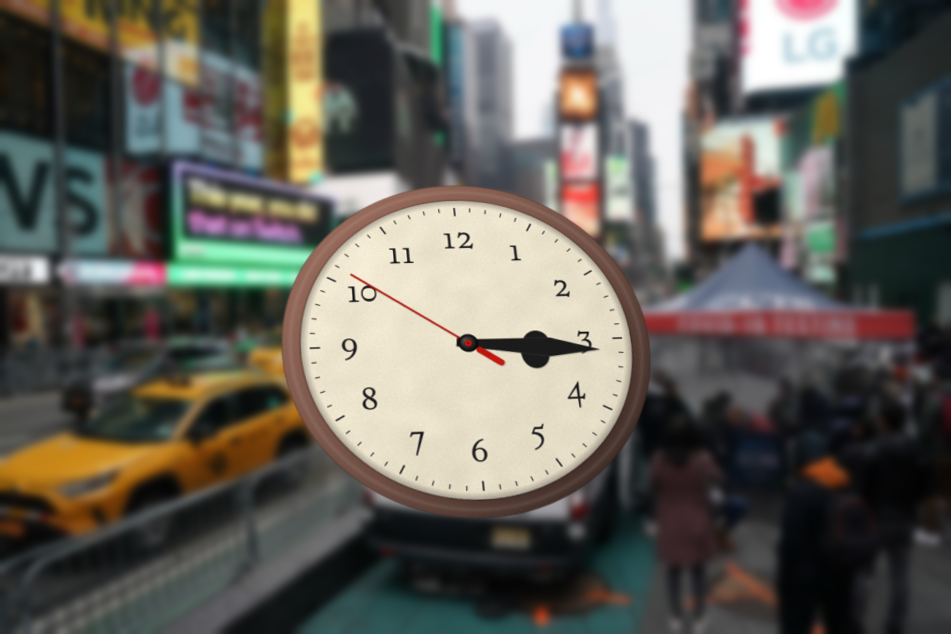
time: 3:15:51
